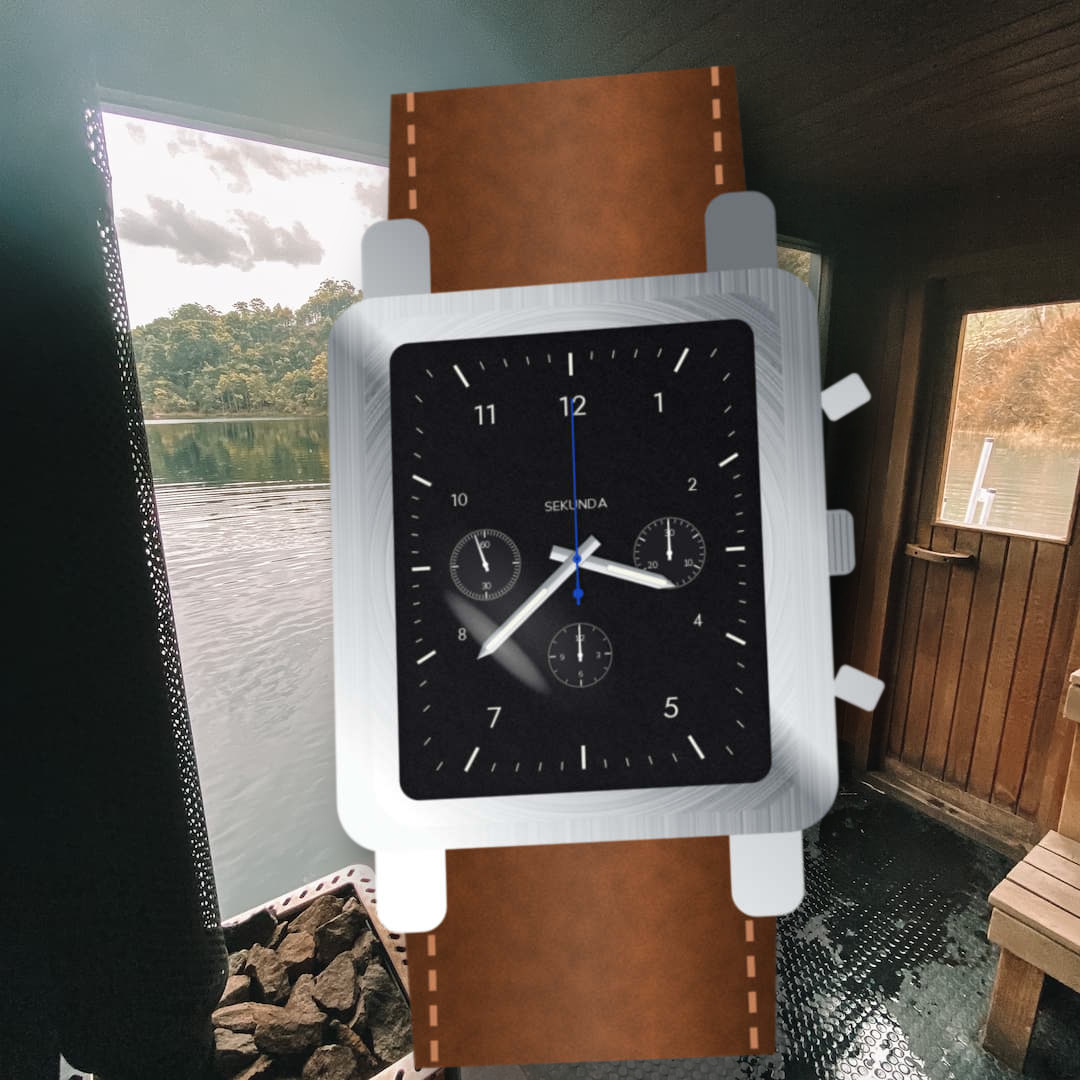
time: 3:37:57
